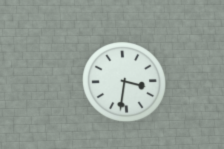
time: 3:32
